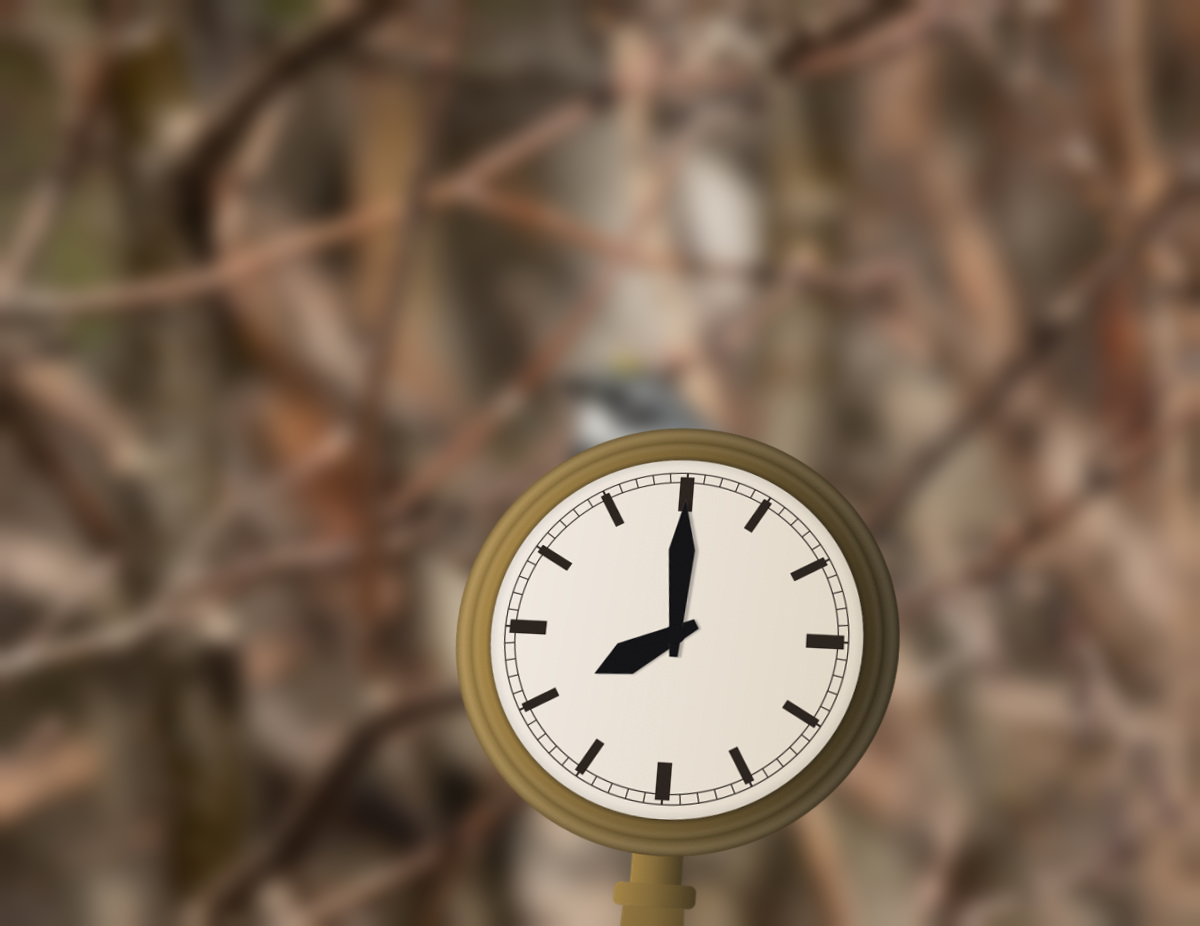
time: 8:00
